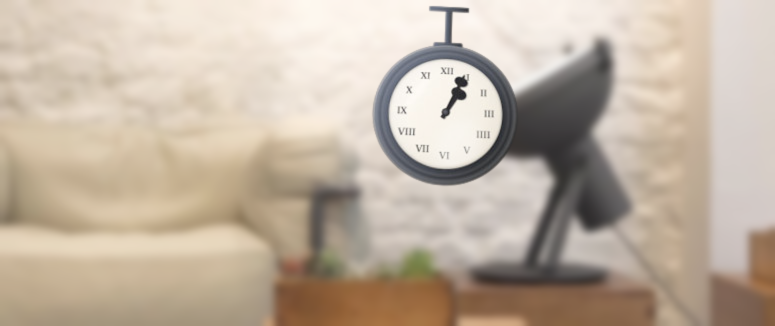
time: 1:04
